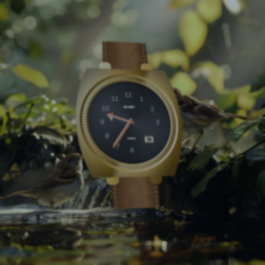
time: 9:36
